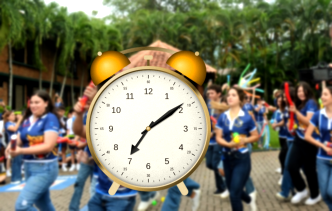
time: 7:09
